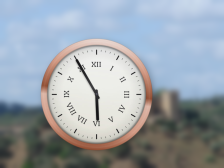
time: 5:55
